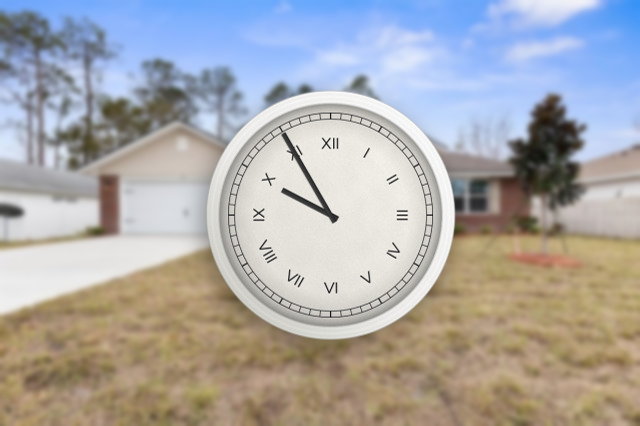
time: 9:55
